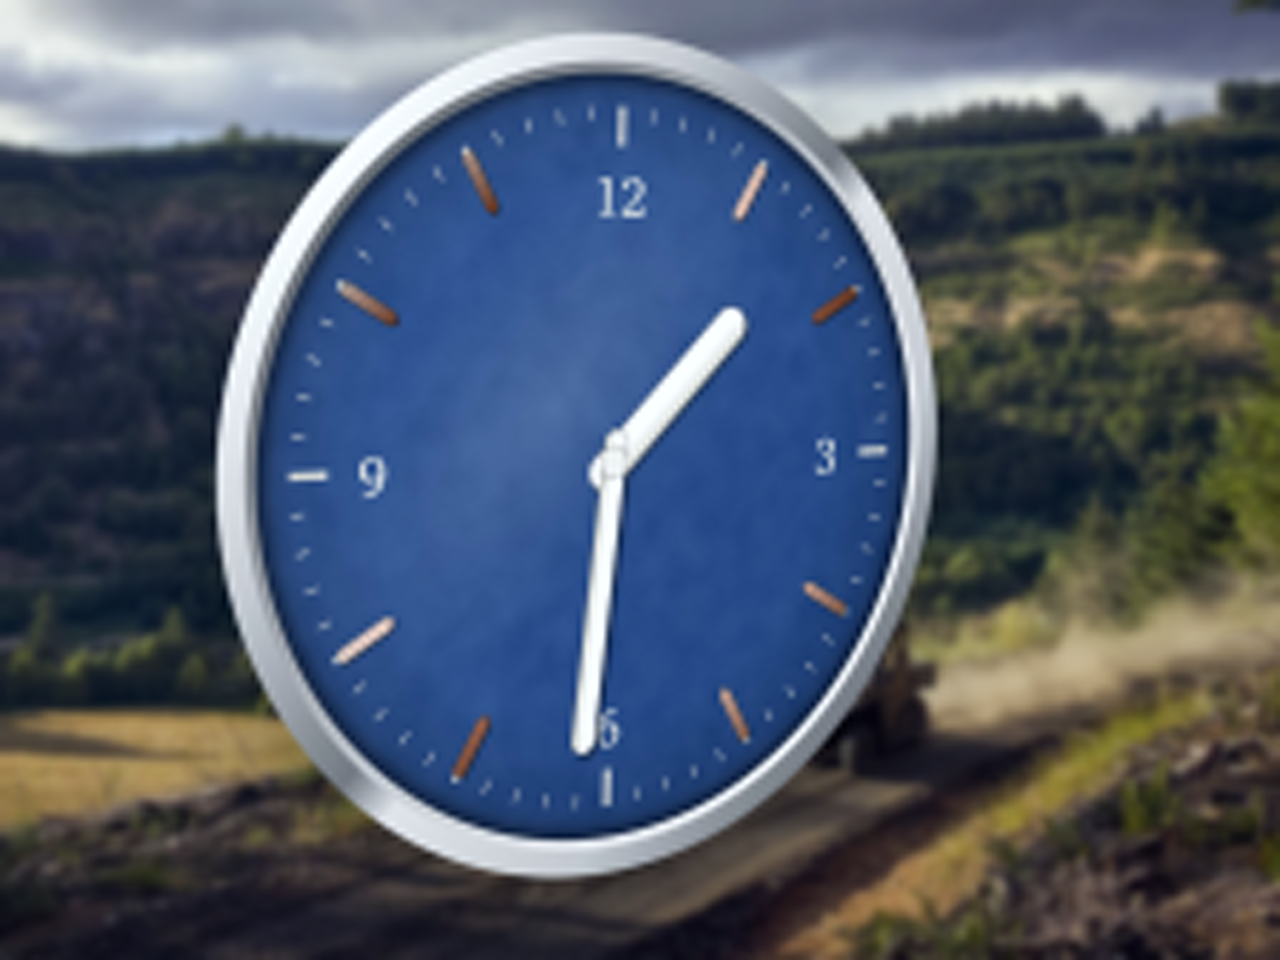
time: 1:31
